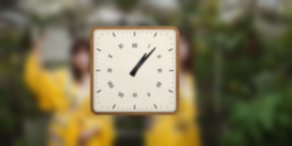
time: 1:07
